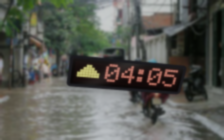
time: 4:05
